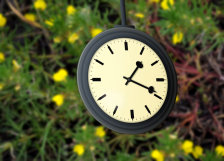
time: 1:19
